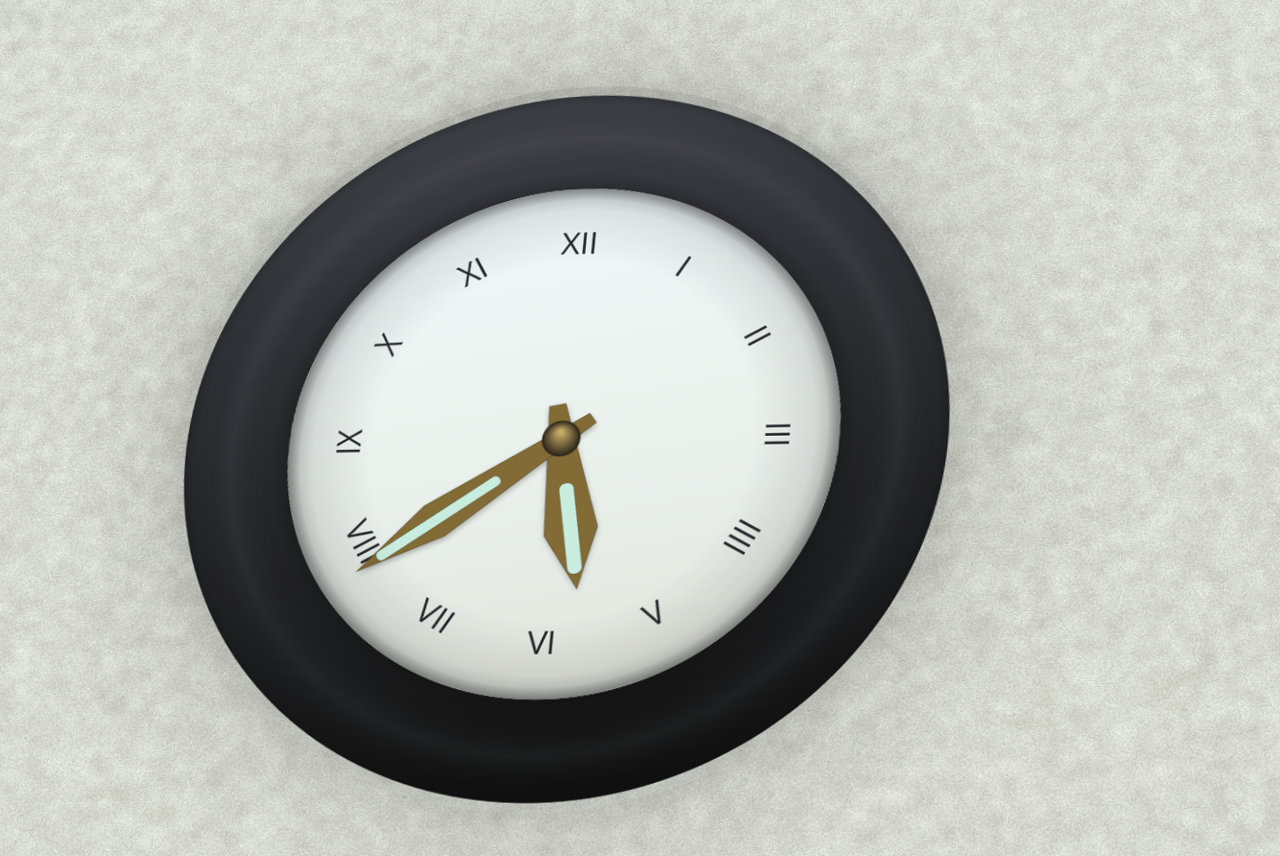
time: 5:39
